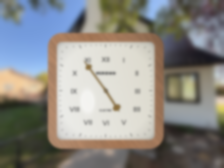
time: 4:54
